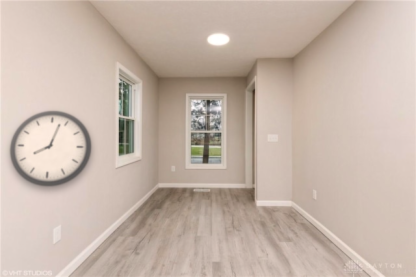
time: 8:03
